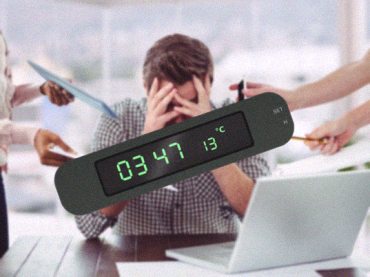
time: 3:47
